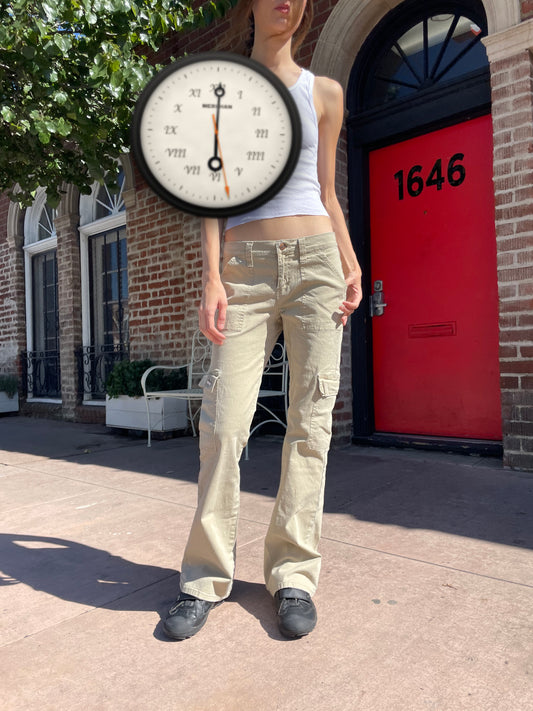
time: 6:00:28
